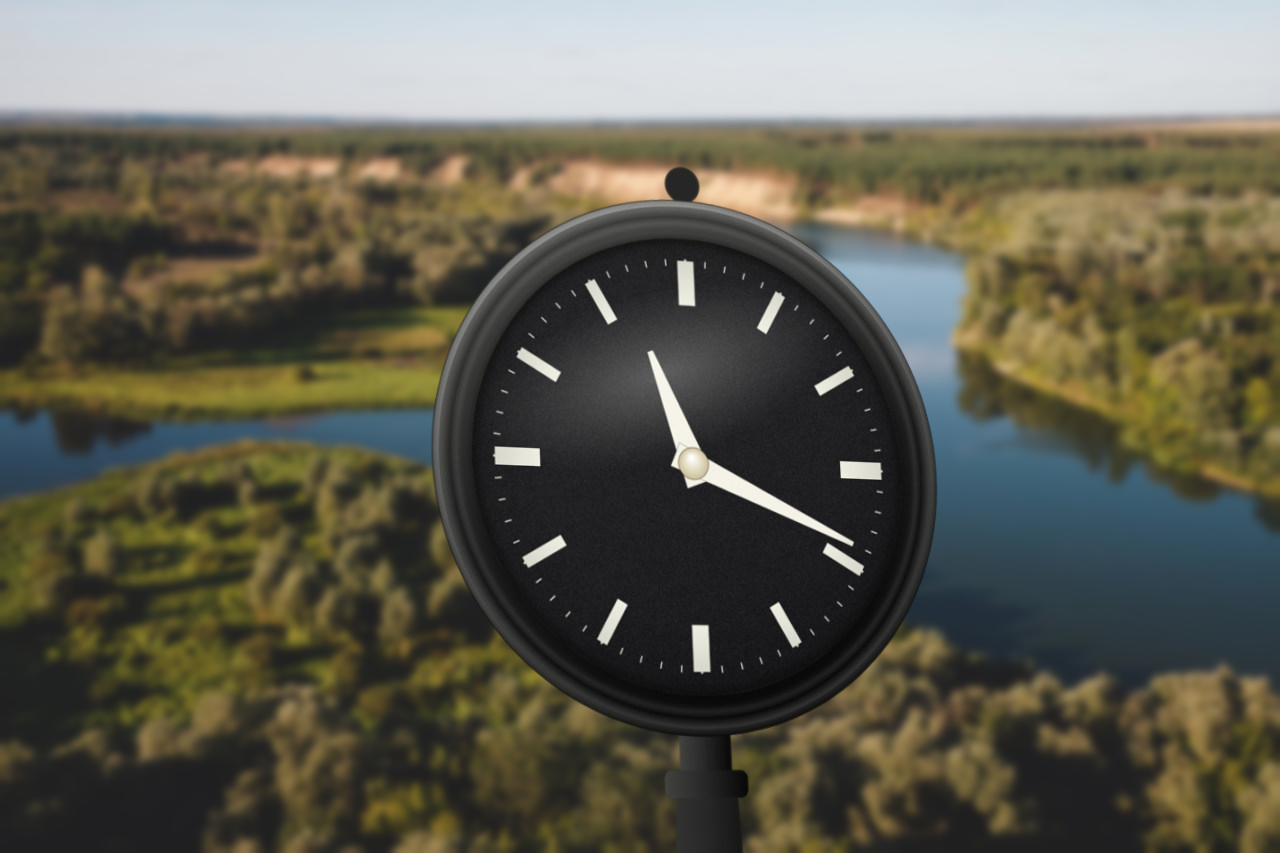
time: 11:19
